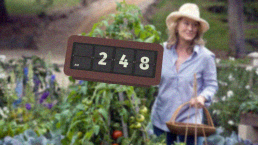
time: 2:48
